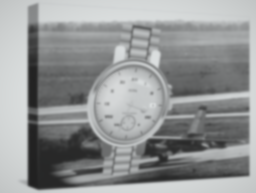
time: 3:33
